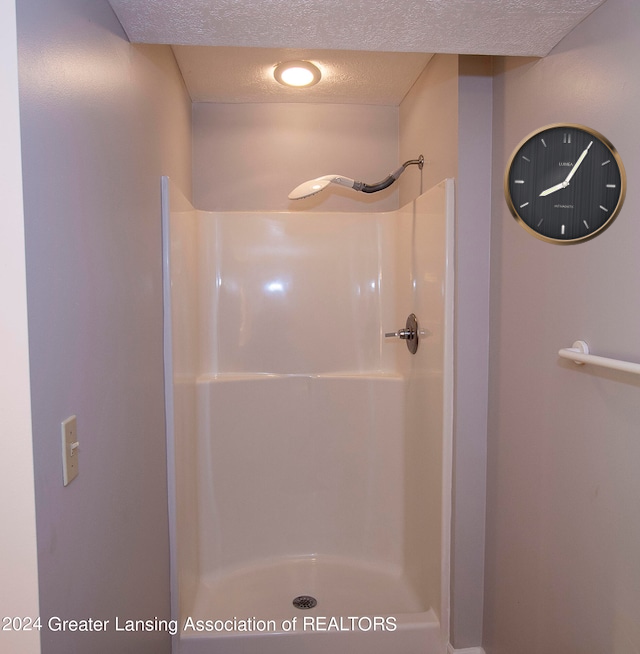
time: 8:05
